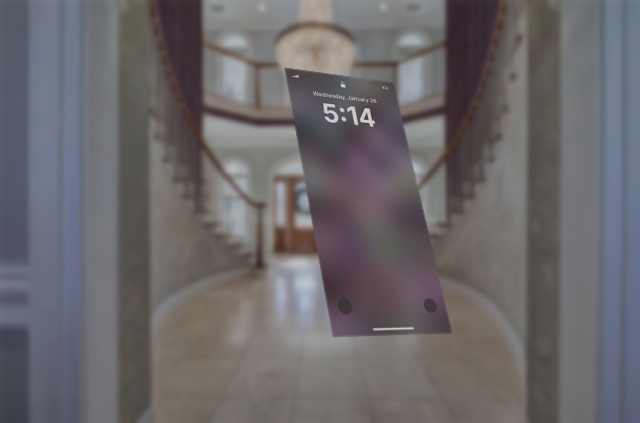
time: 5:14
